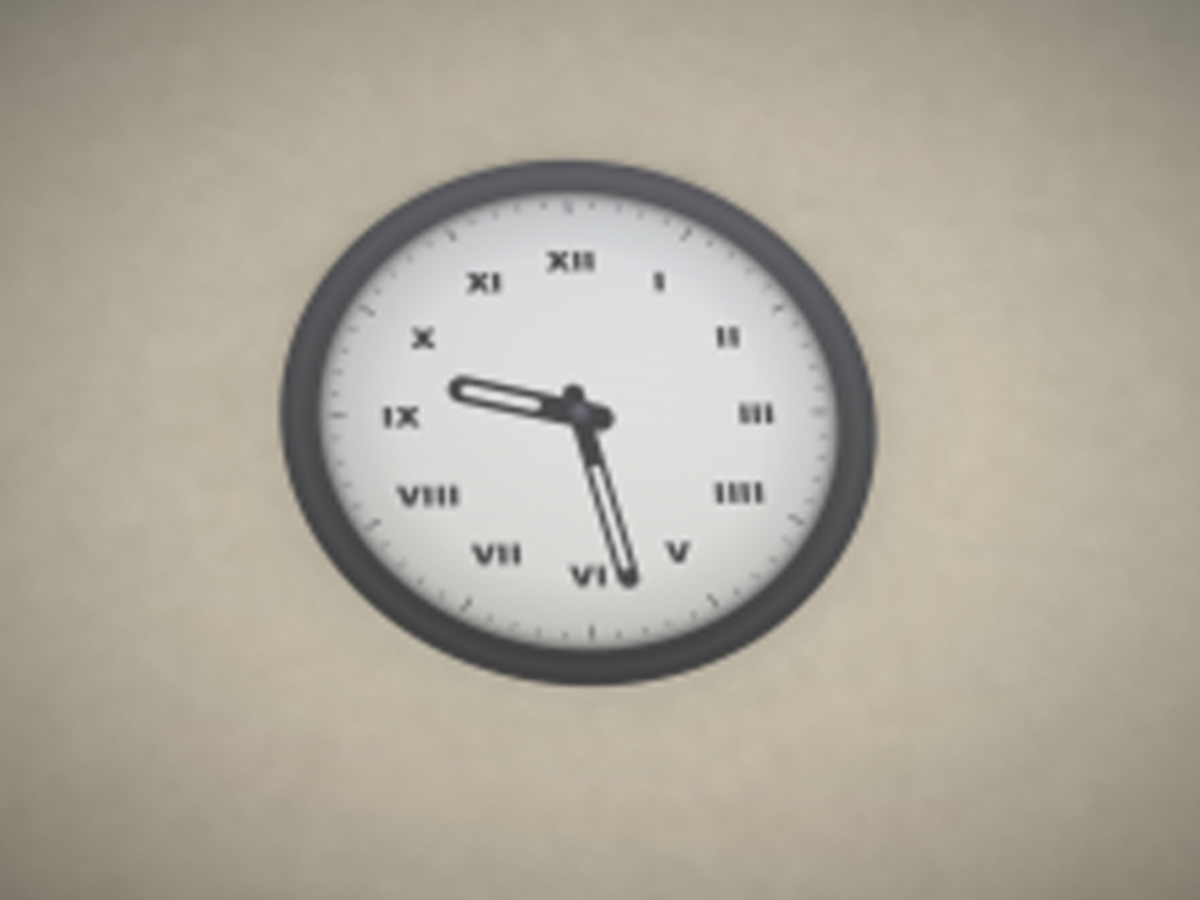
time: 9:28
